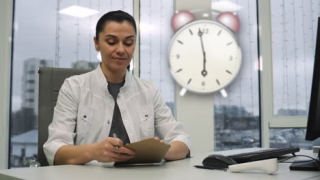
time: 5:58
